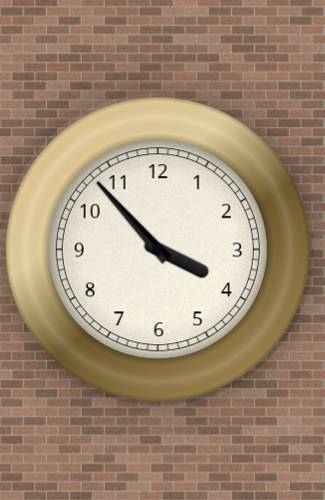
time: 3:53
